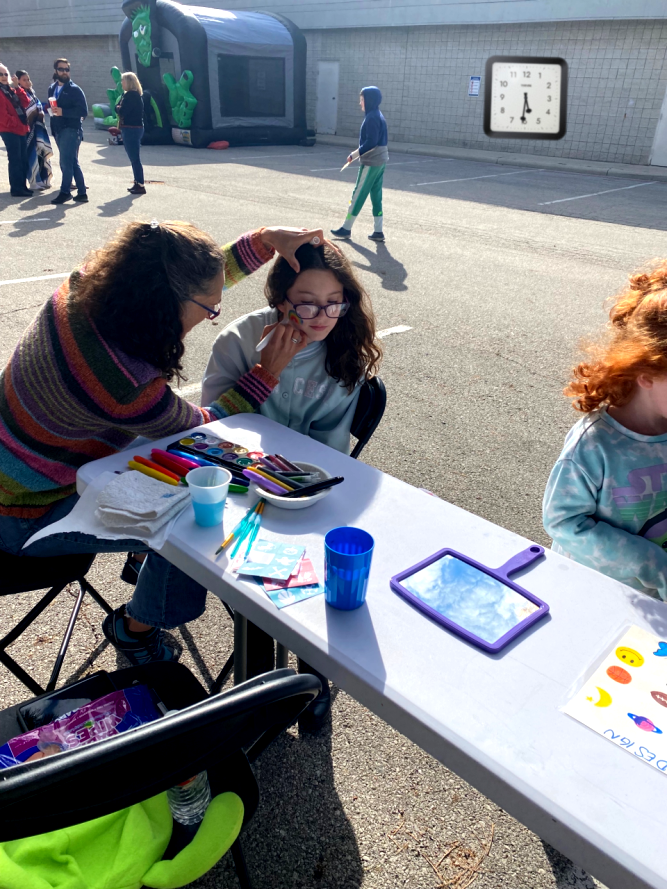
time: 5:31
